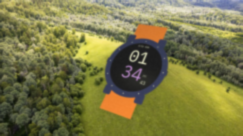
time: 1:34
